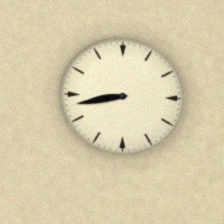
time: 8:43
